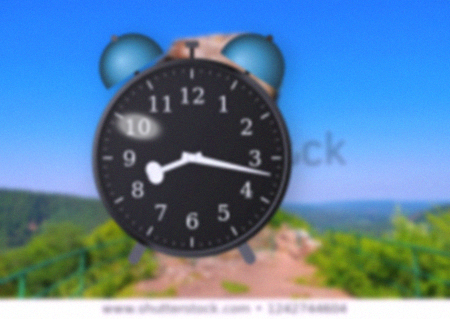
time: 8:17
